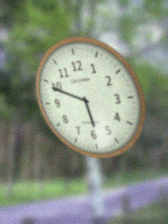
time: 5:49
